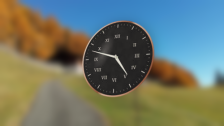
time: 4:48
